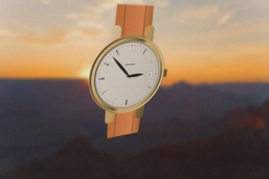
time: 2:53
